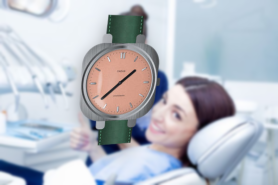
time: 1:38
